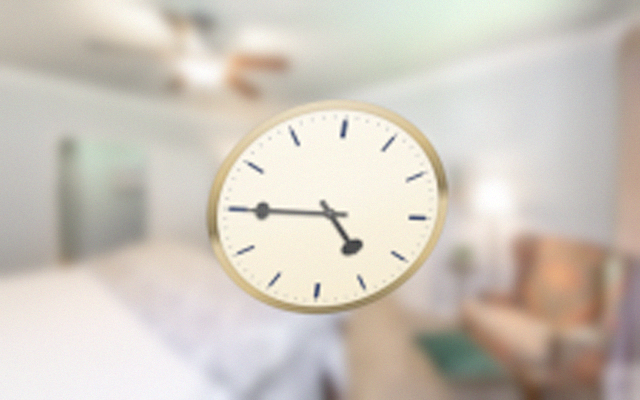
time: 4:45
